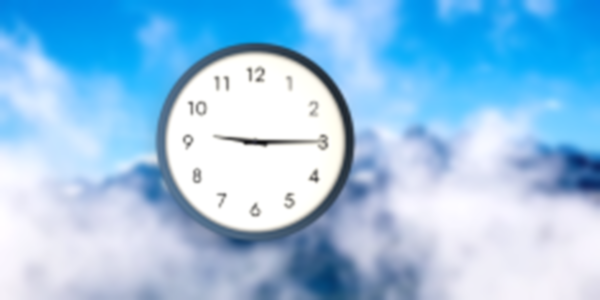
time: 9:15
